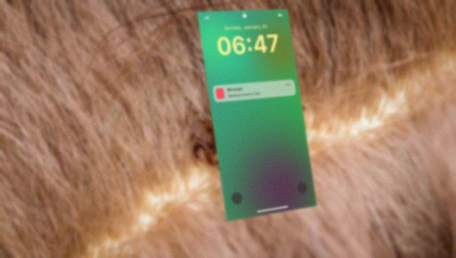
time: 6:47
